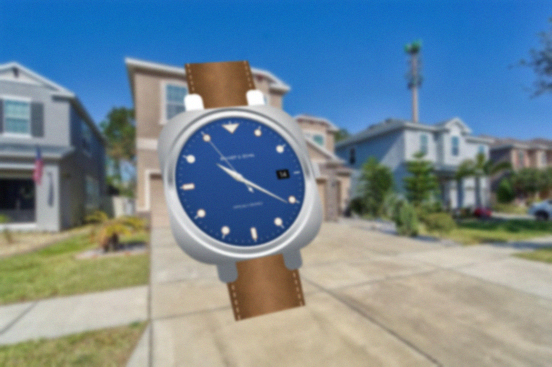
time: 10:20:55
